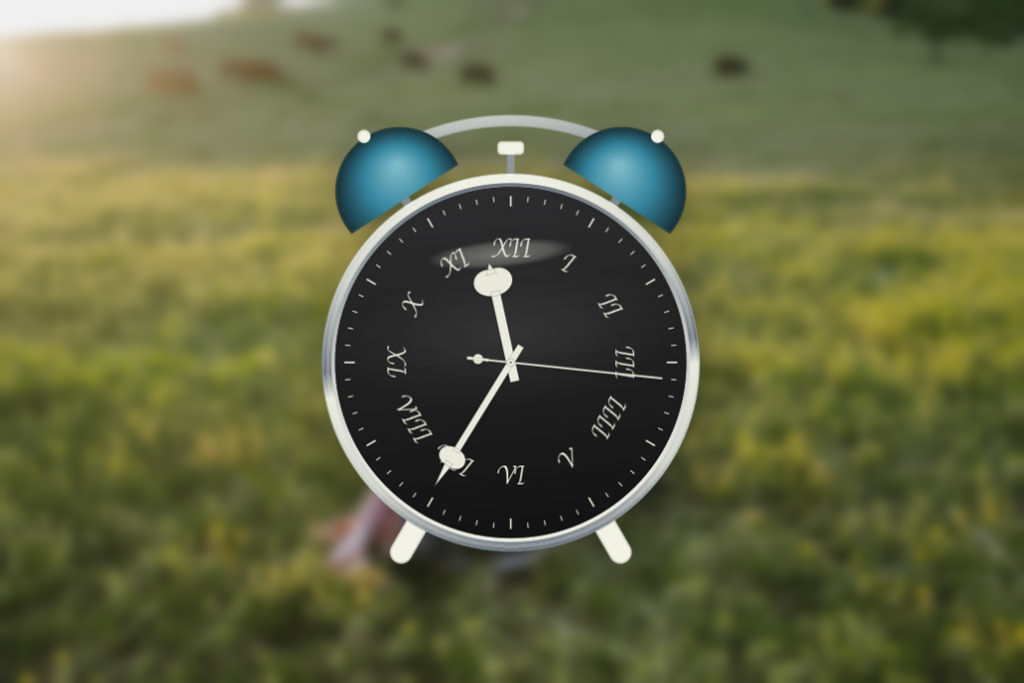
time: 11:35:16
